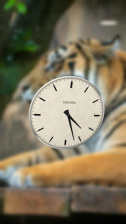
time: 4:27
